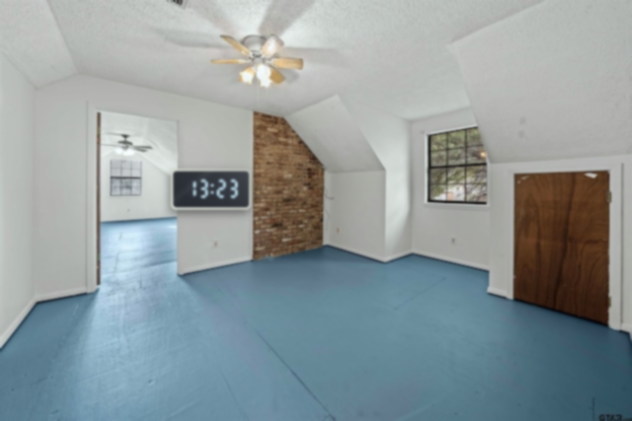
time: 13:23
